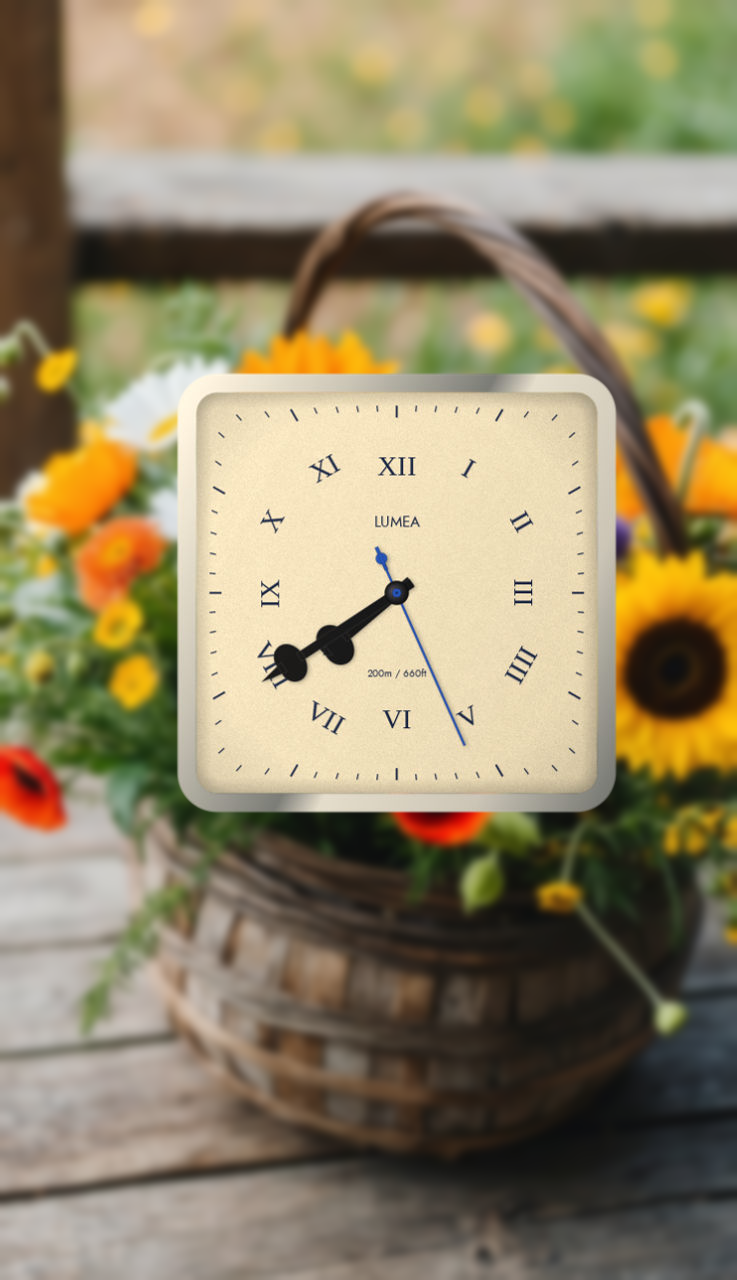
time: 7:39:26
